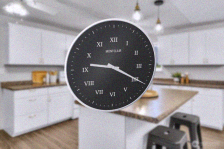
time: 9:20
